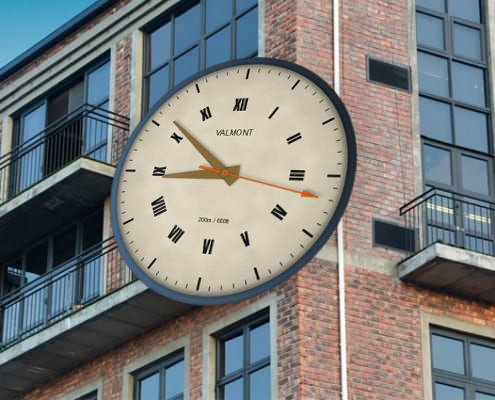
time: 8:51:17
